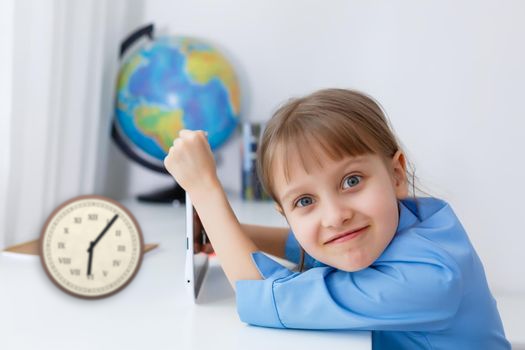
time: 6:06
